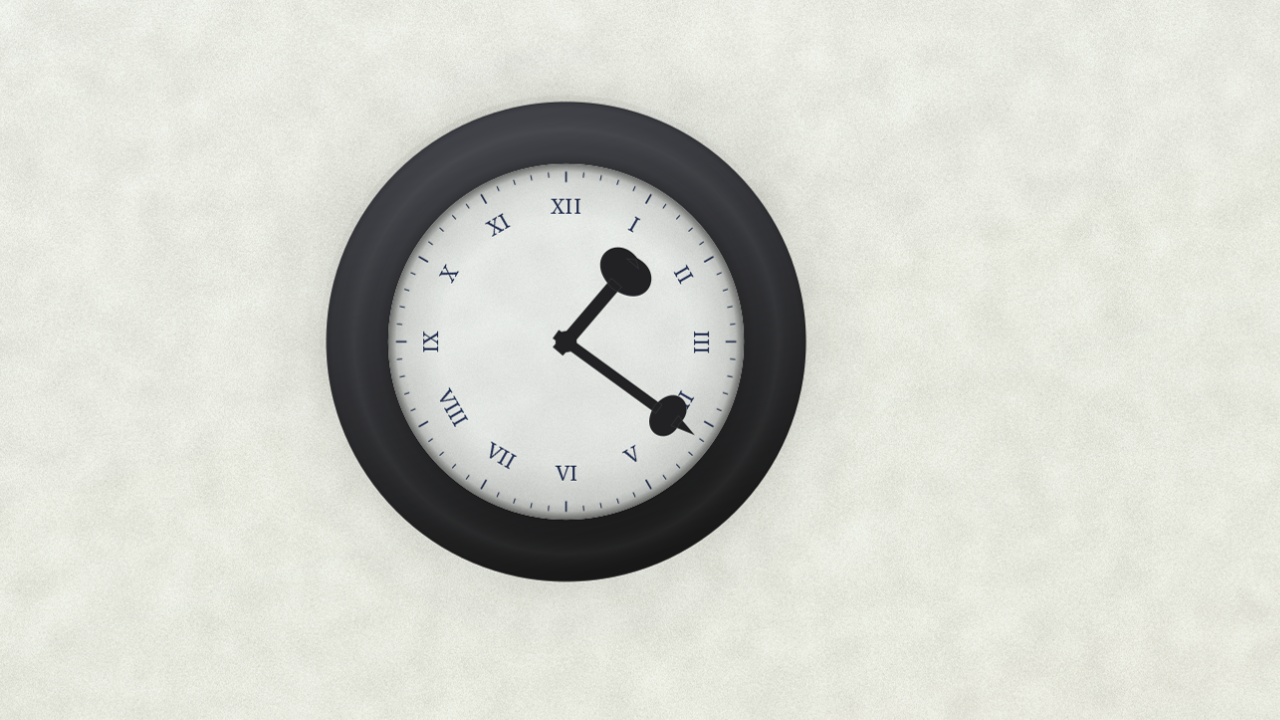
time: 1:21
